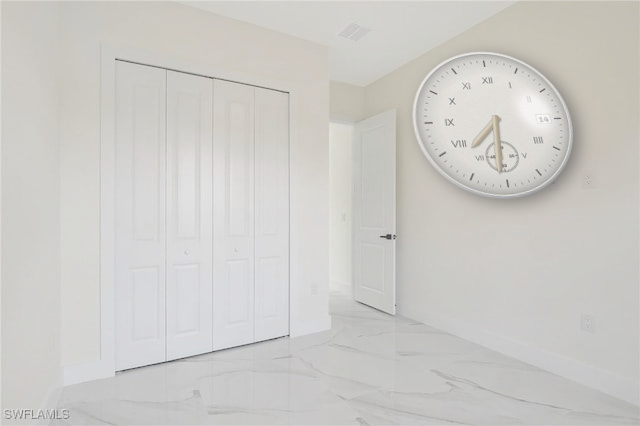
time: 7:31
